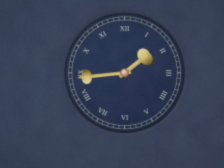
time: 1:44
